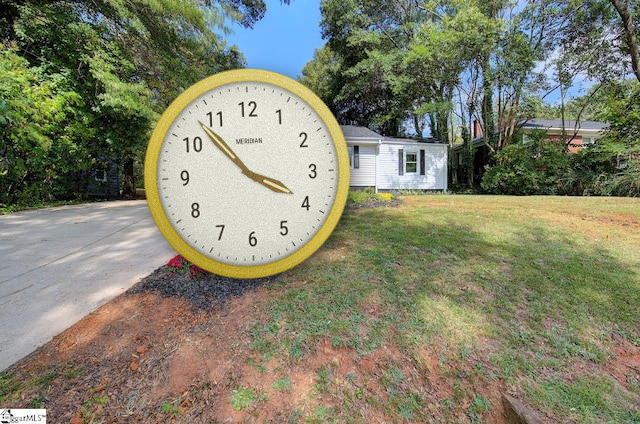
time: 3:53
